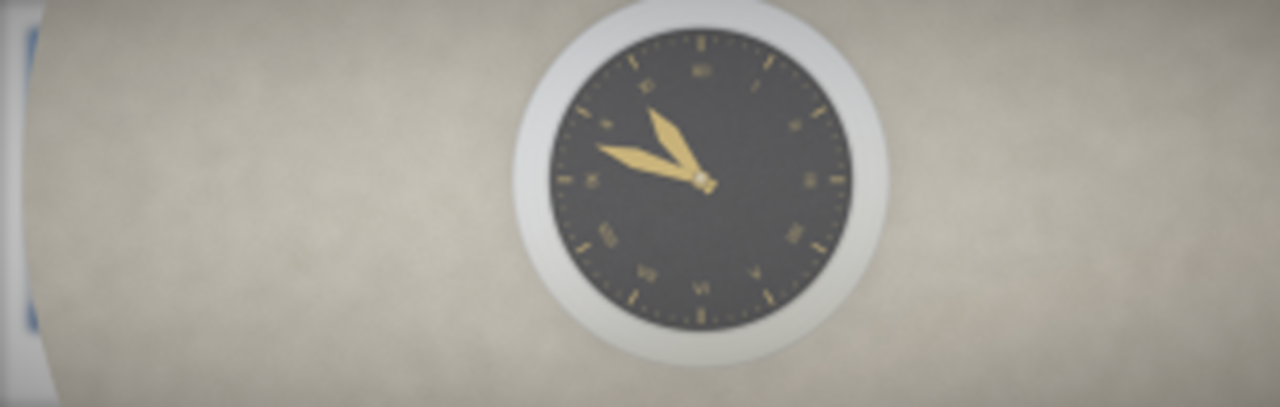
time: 10:48
